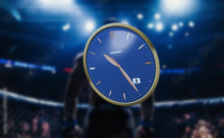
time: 10:25
